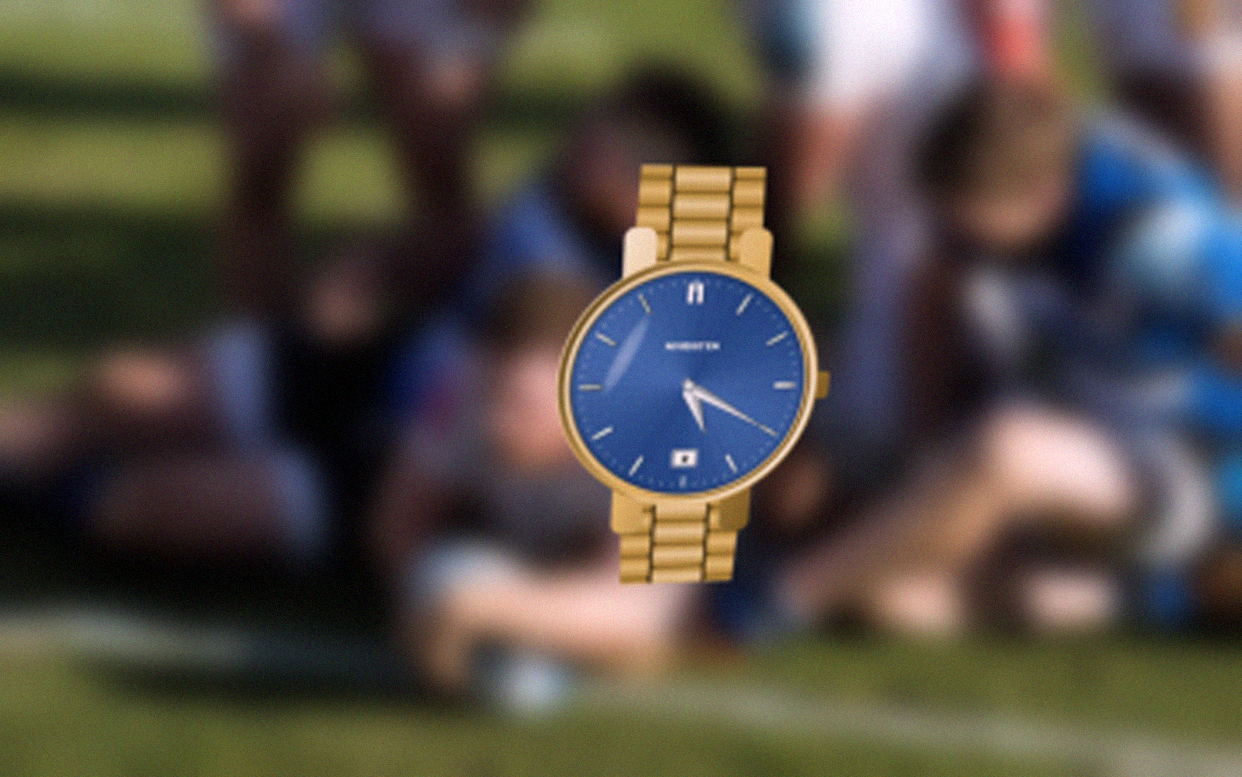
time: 5:20
